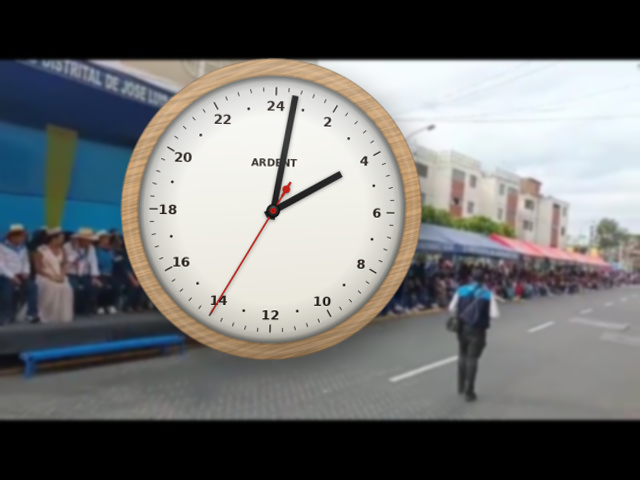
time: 4:01:35
